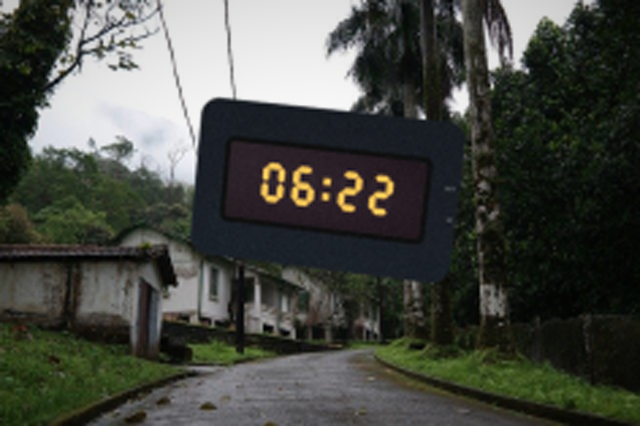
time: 6:22
